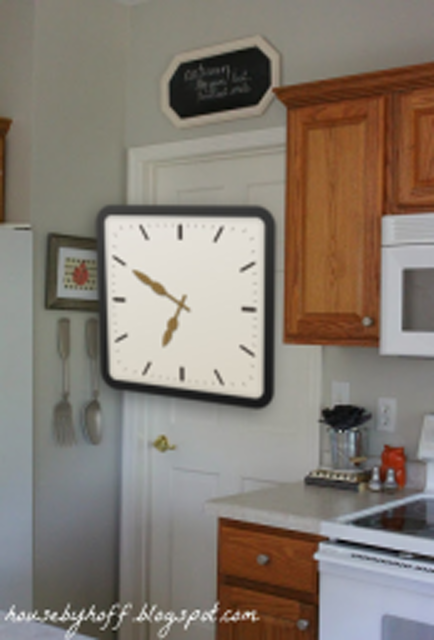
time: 6:50
